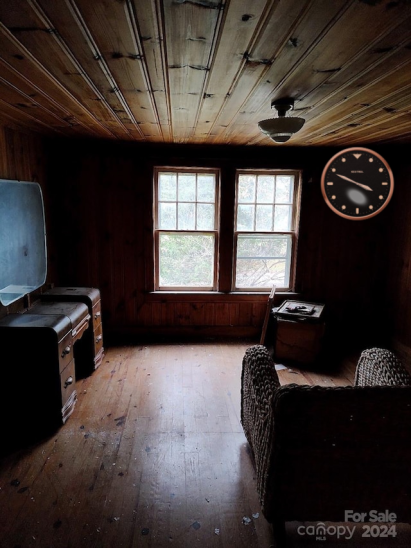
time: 3:49
